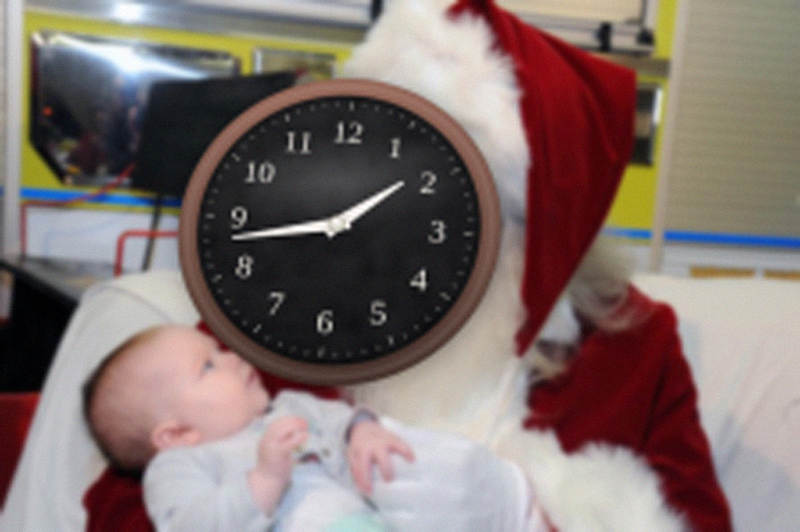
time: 1:43
